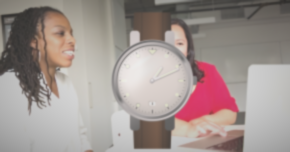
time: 1:11
